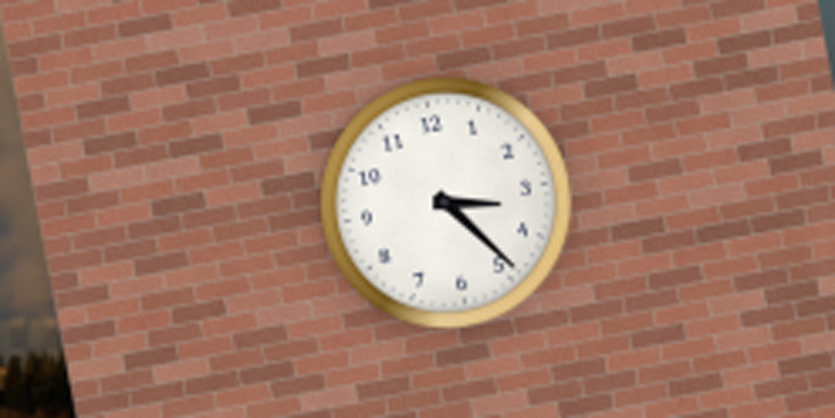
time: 3:24
